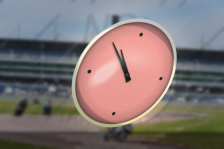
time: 10:53
